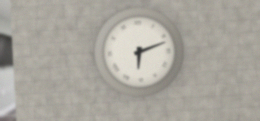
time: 6:12
